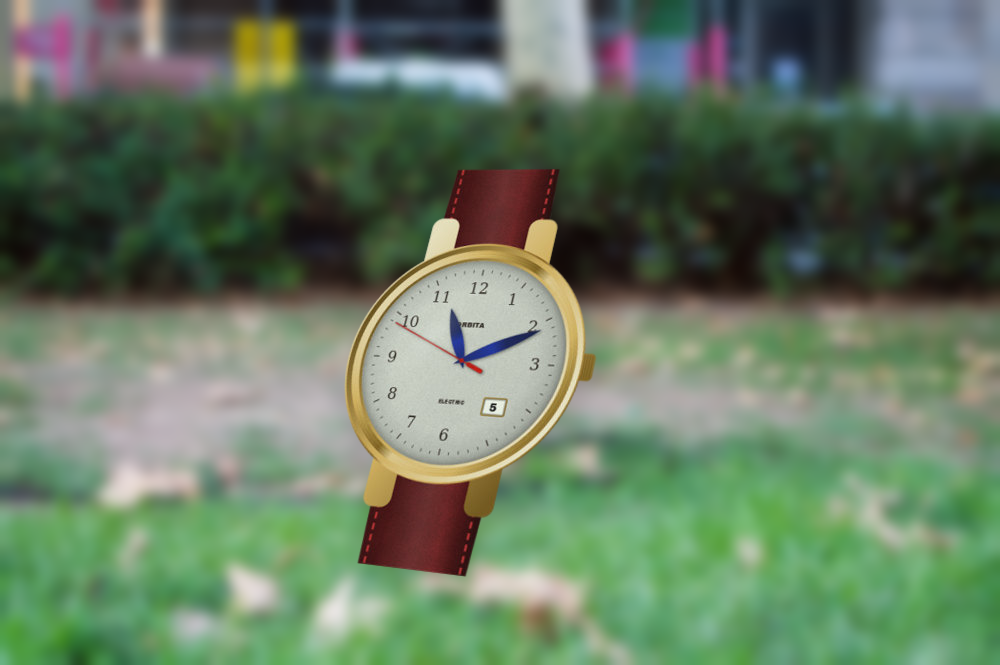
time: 11:10:49
